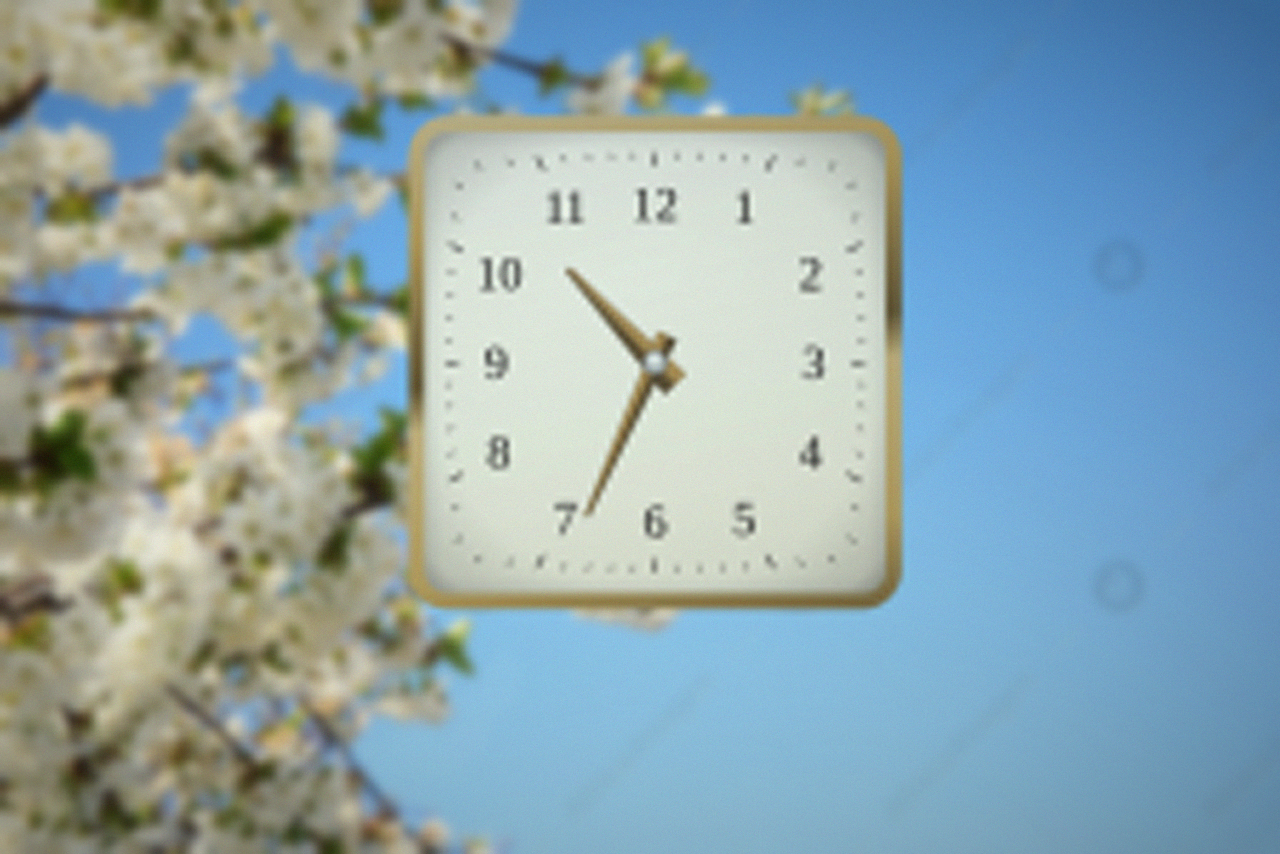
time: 10:34
